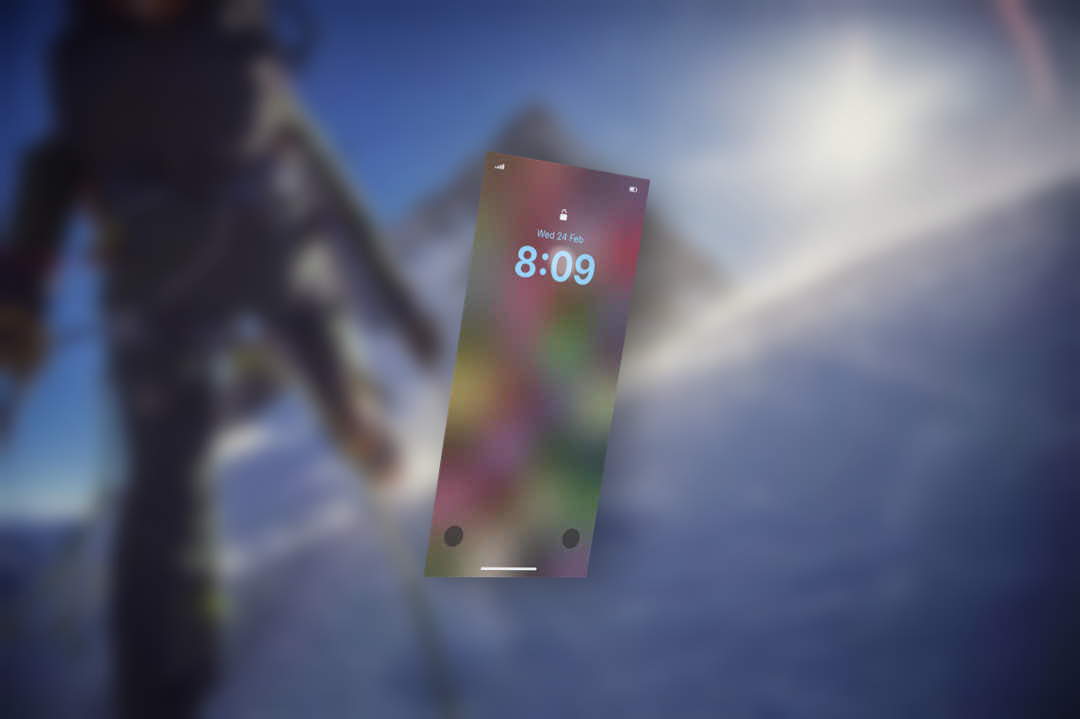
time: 8:09
